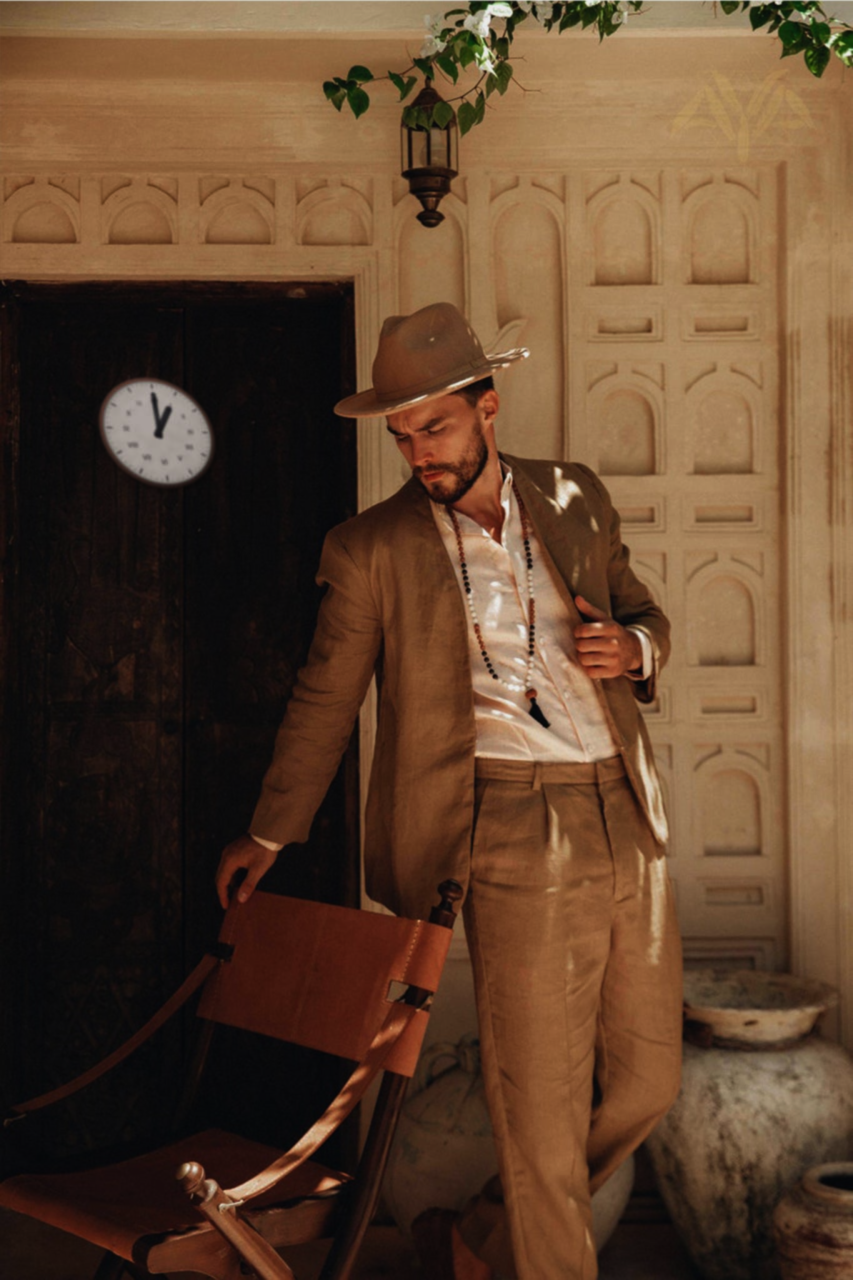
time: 1:00
